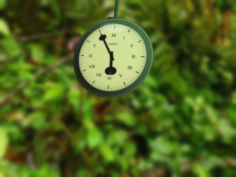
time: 5:55
